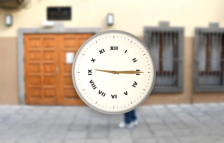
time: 9:15
